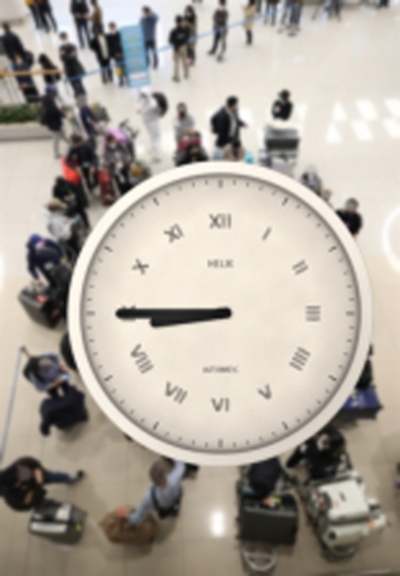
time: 8:45
